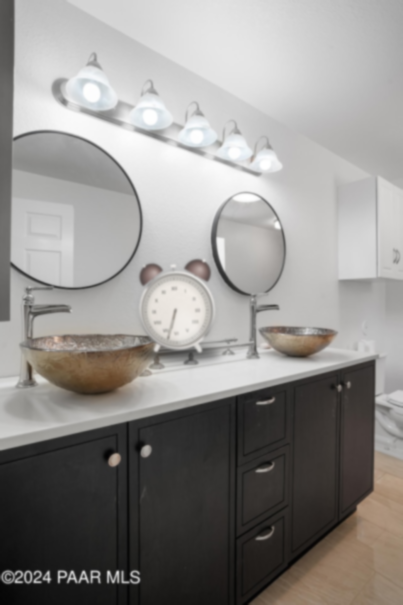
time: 6:33
